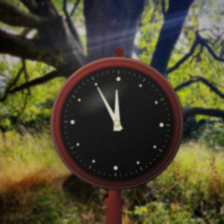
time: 11:55
